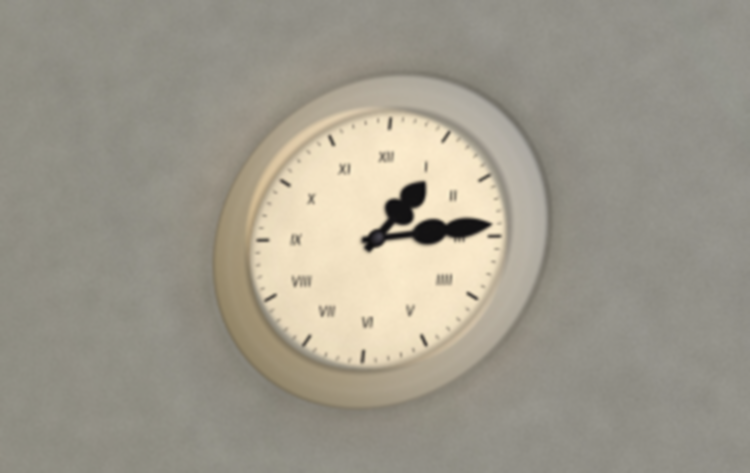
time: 1:14
